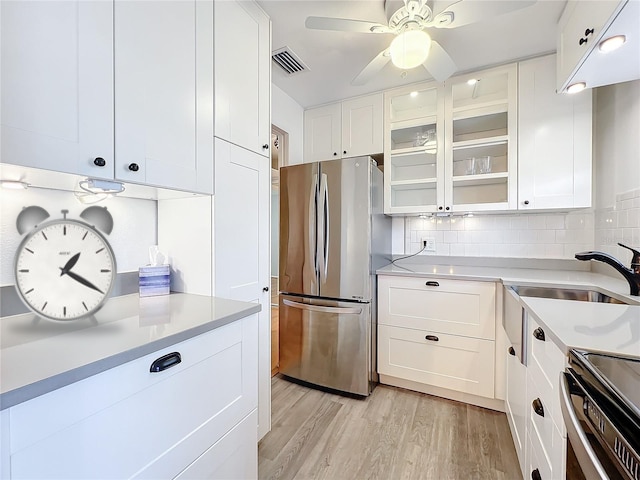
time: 1:20
